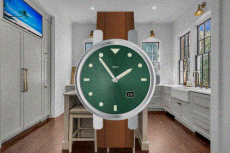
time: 1:54
